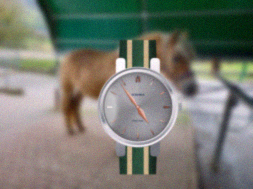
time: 4:54
